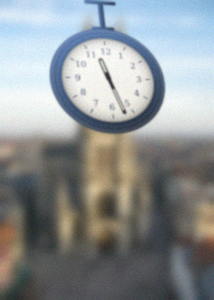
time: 11:27
